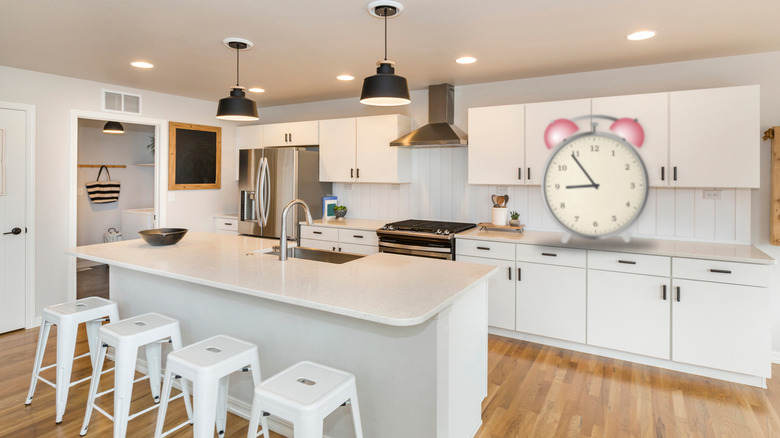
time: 8:54
